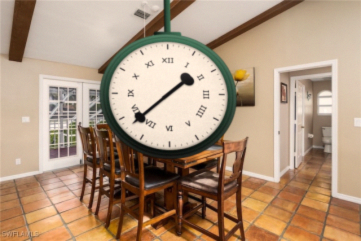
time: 1:38
